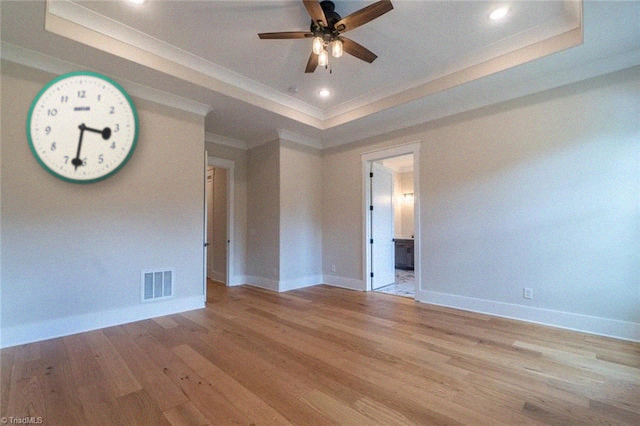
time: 3:32
